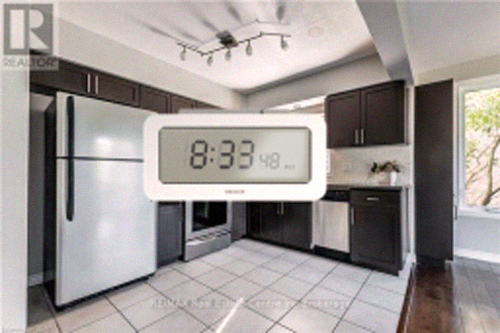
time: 8:33:48
